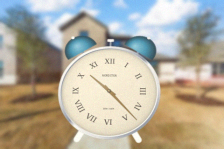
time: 10:23
